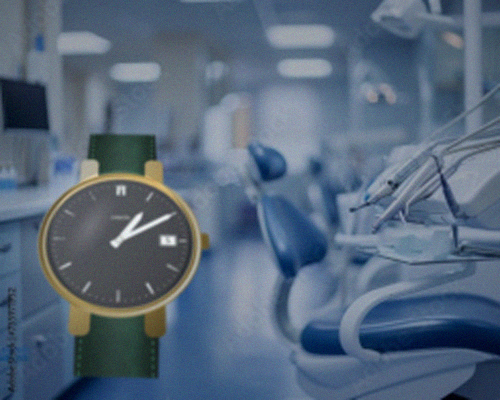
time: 1:10
